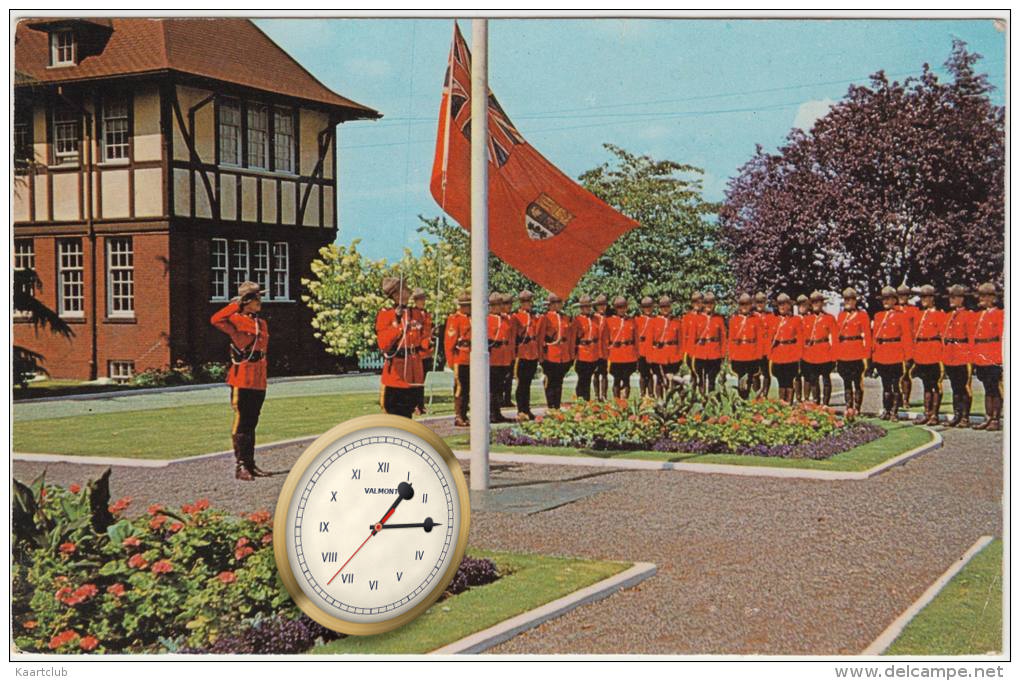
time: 1:14:37
